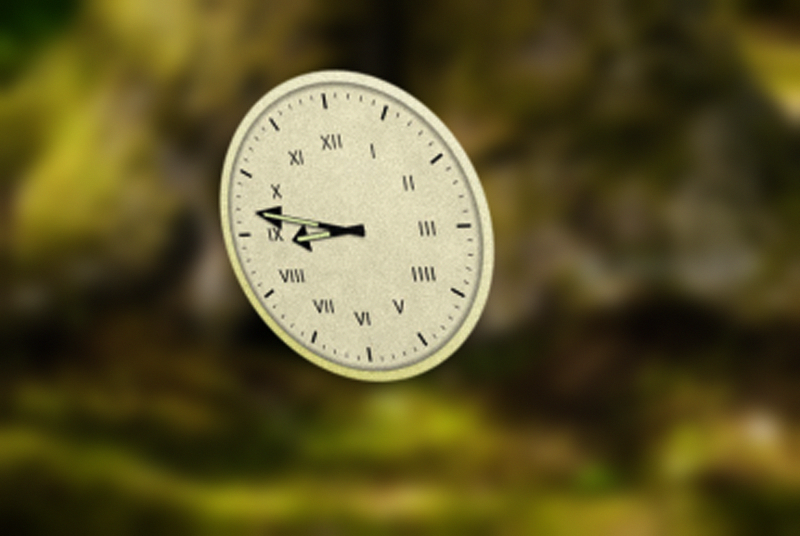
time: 8:47
